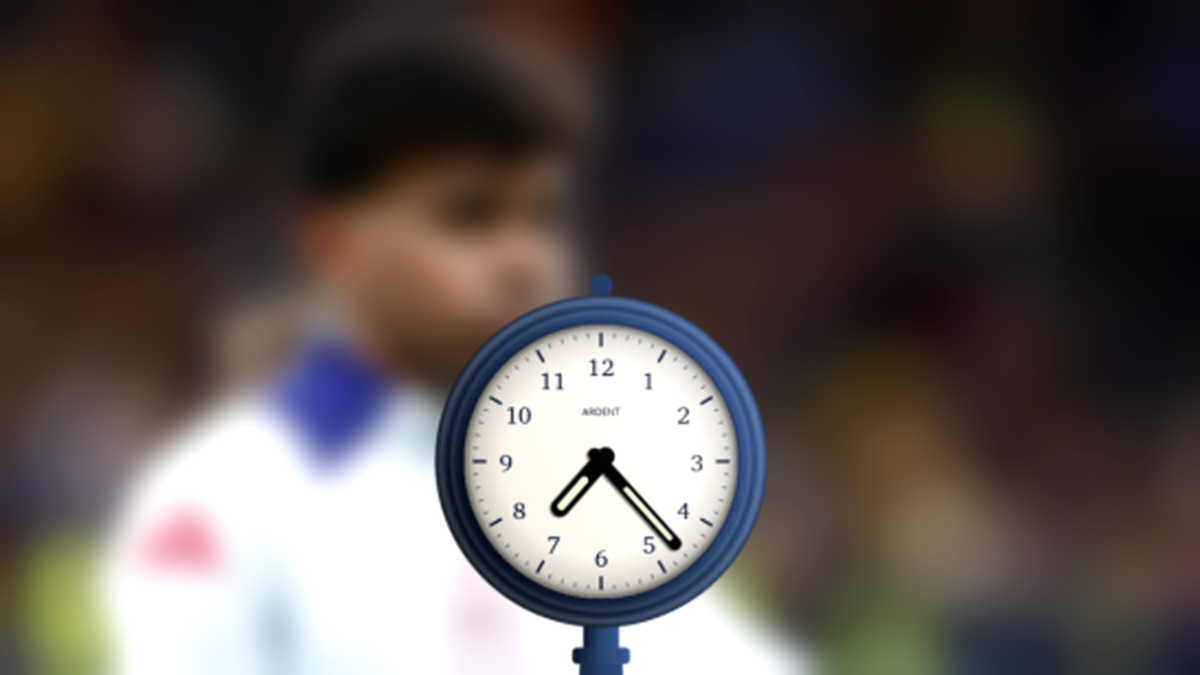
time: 7:23
